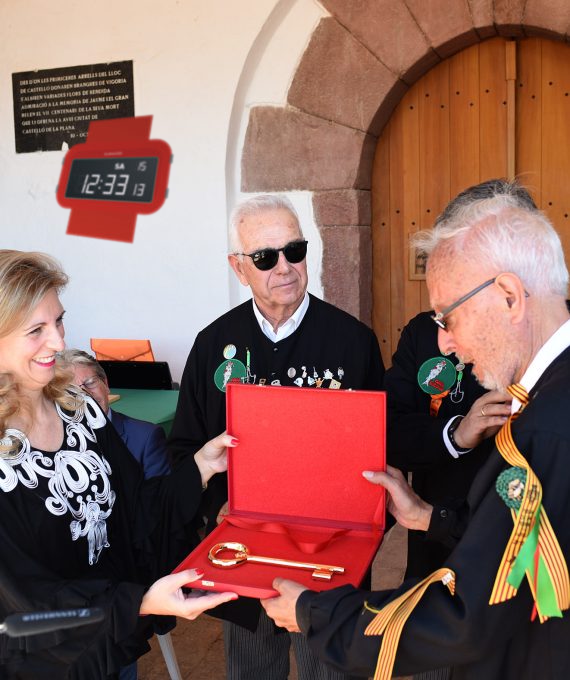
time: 12:33
